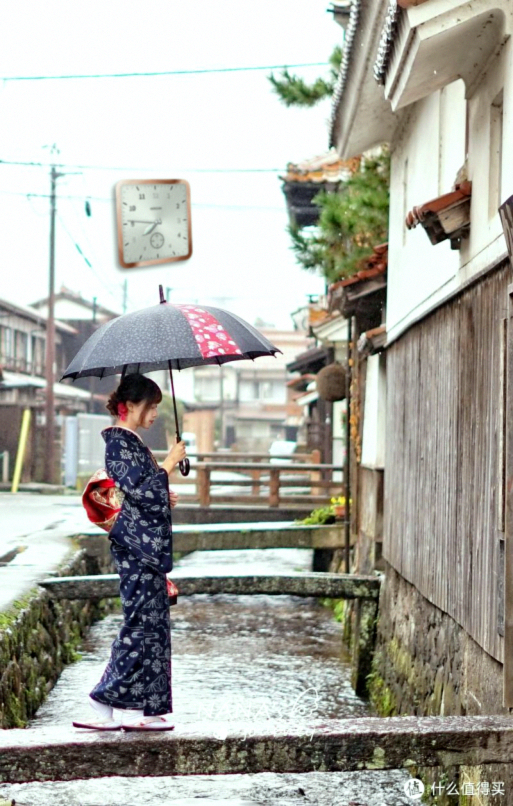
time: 7:46
